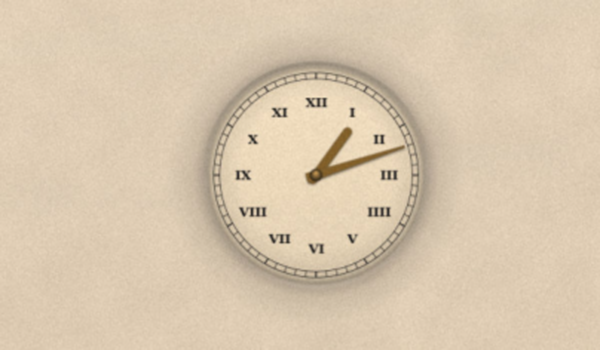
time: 1:12
